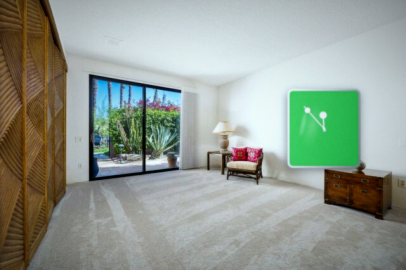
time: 11:53
